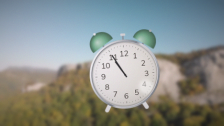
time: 10:55
